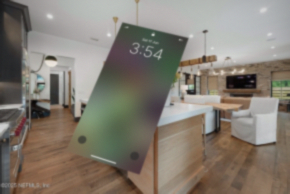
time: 3:54
